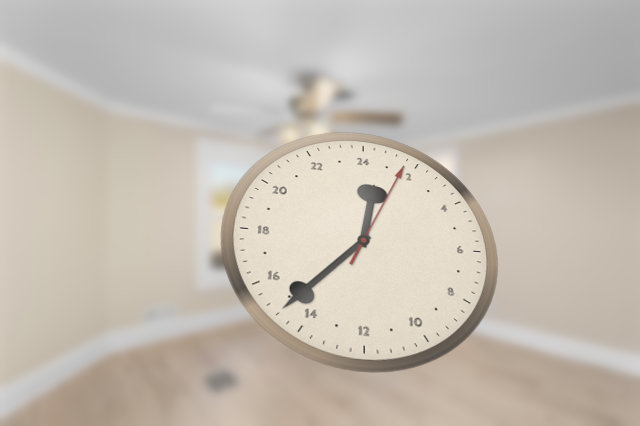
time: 0:37:04
